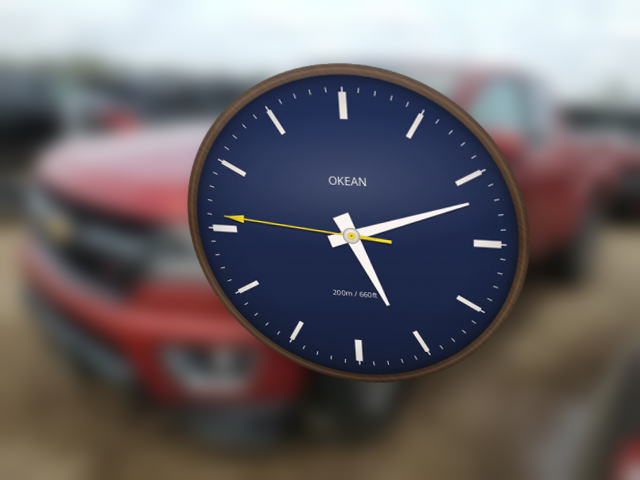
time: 5:11:46
